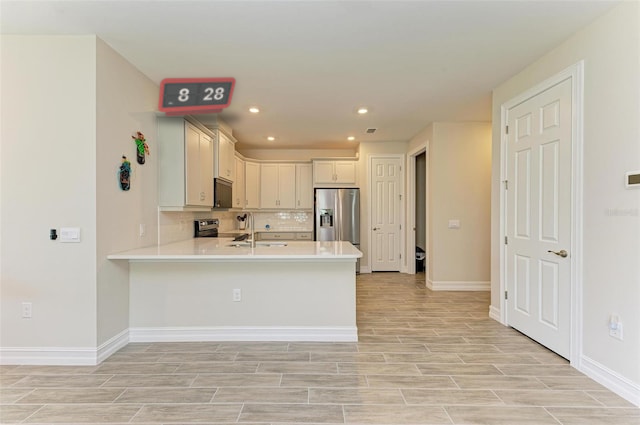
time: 8:28
